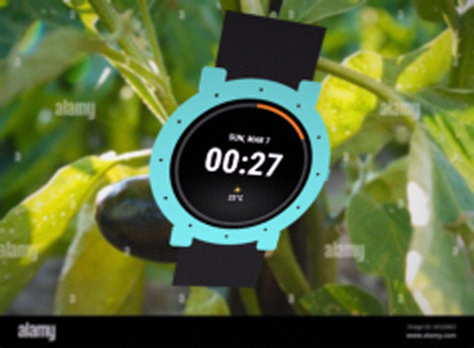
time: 0:27
